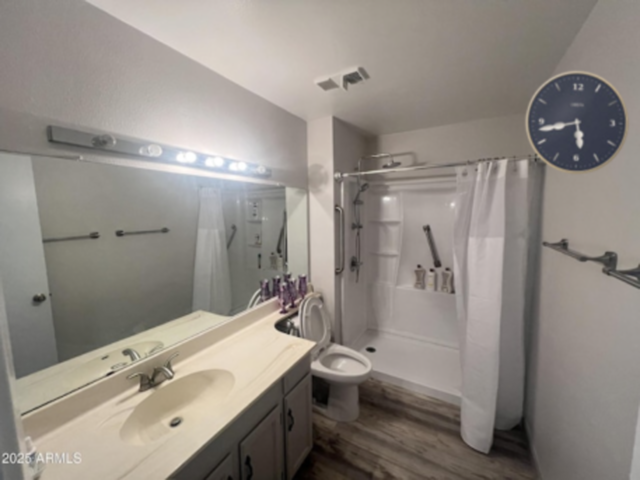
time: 5:43
